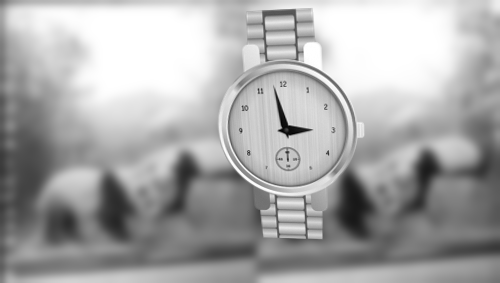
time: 2:58
